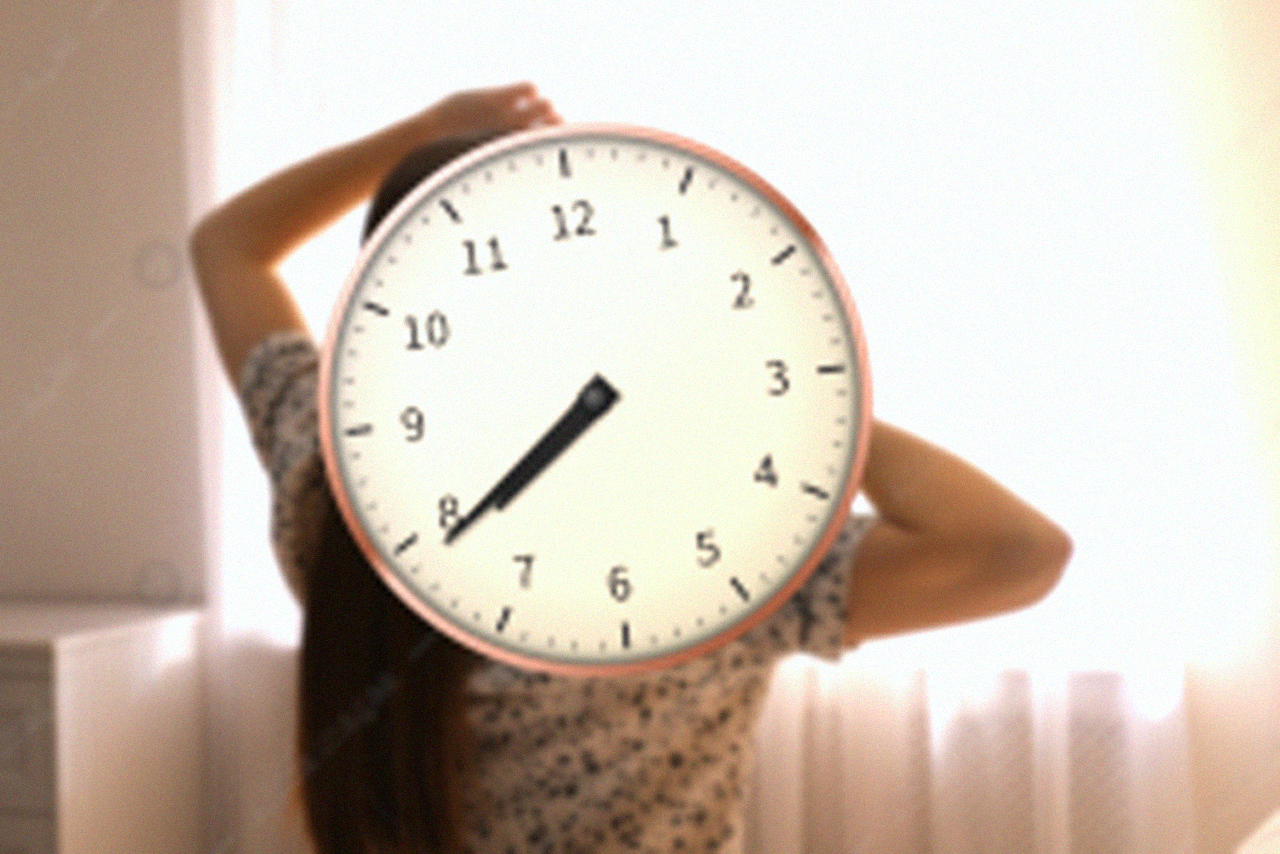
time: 7:39
